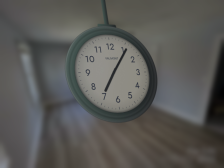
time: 7:06
